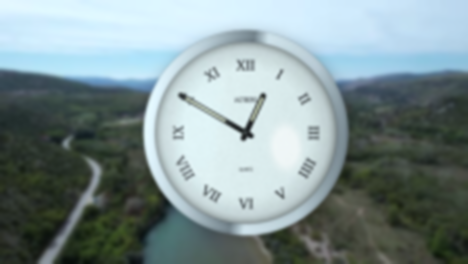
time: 12:50
